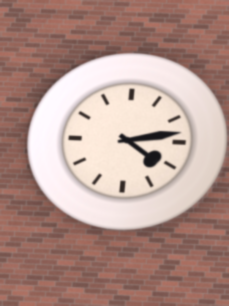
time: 4:13
